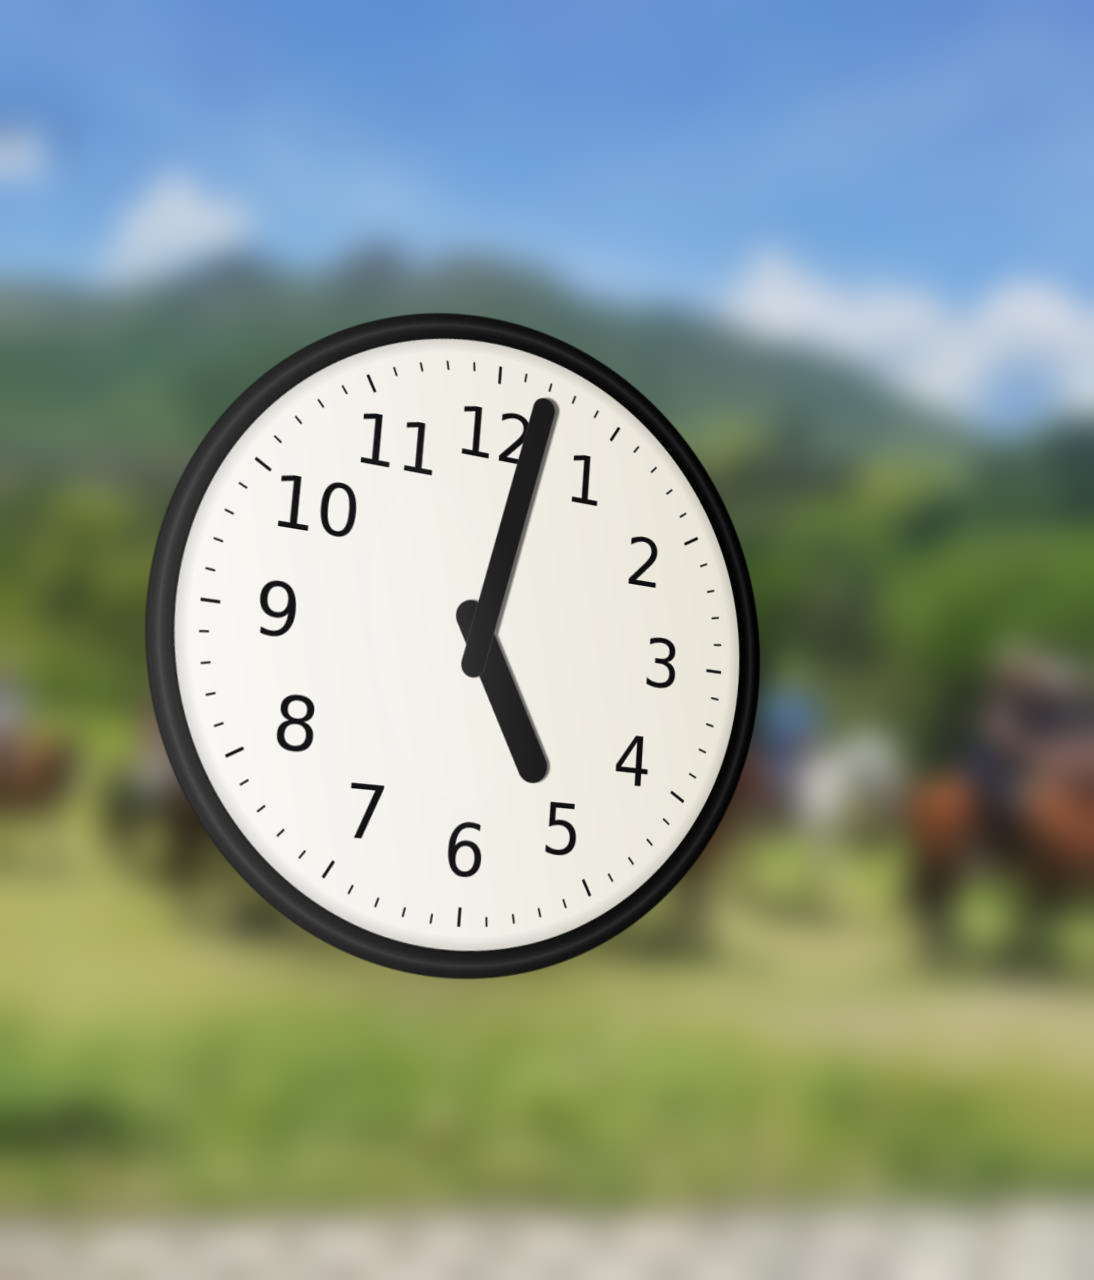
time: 5:02
